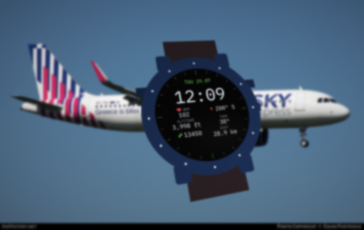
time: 12:09
